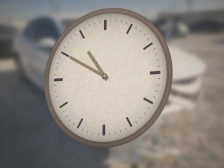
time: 10:50
